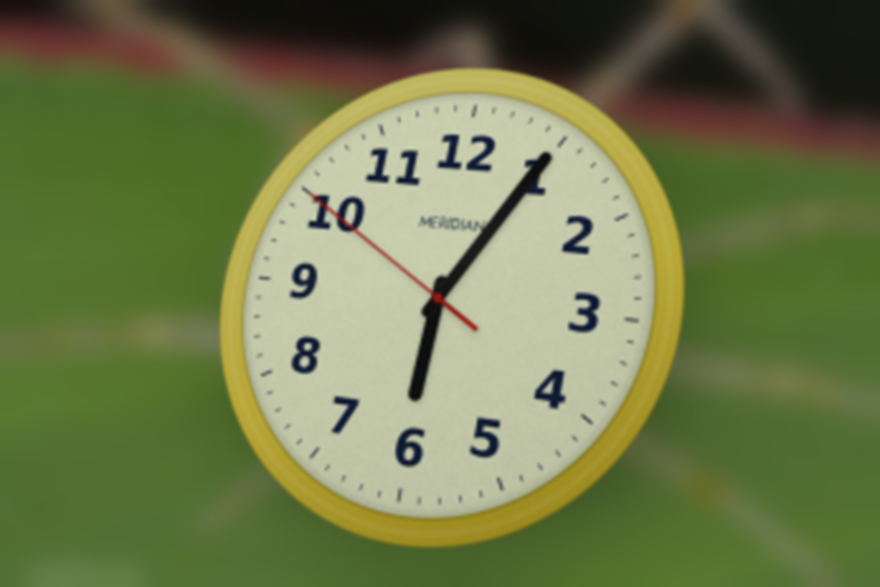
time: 6:04:50
